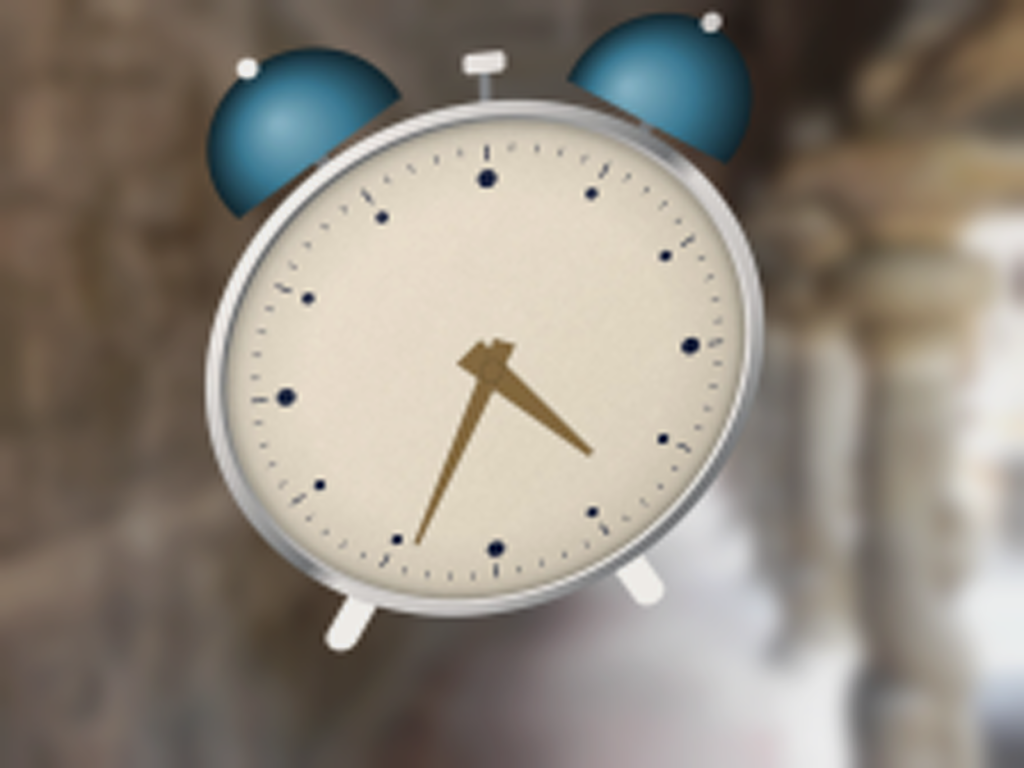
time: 4:34
